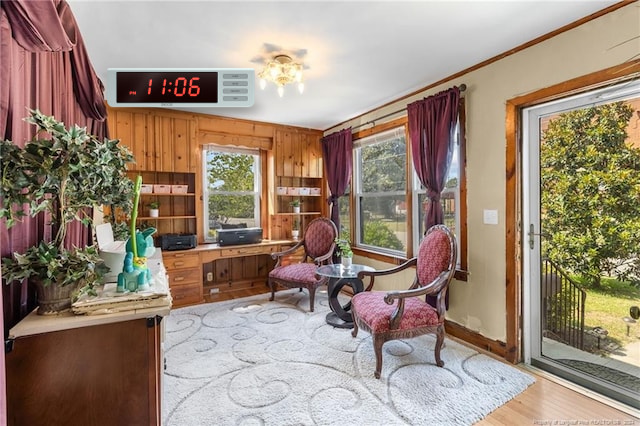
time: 11:06
